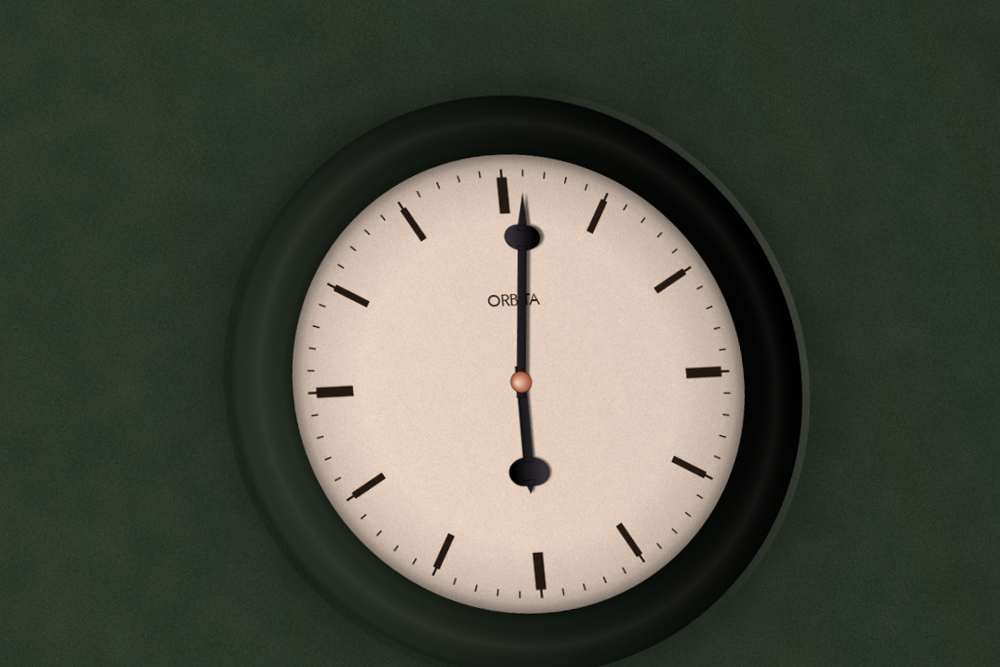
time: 6:01
